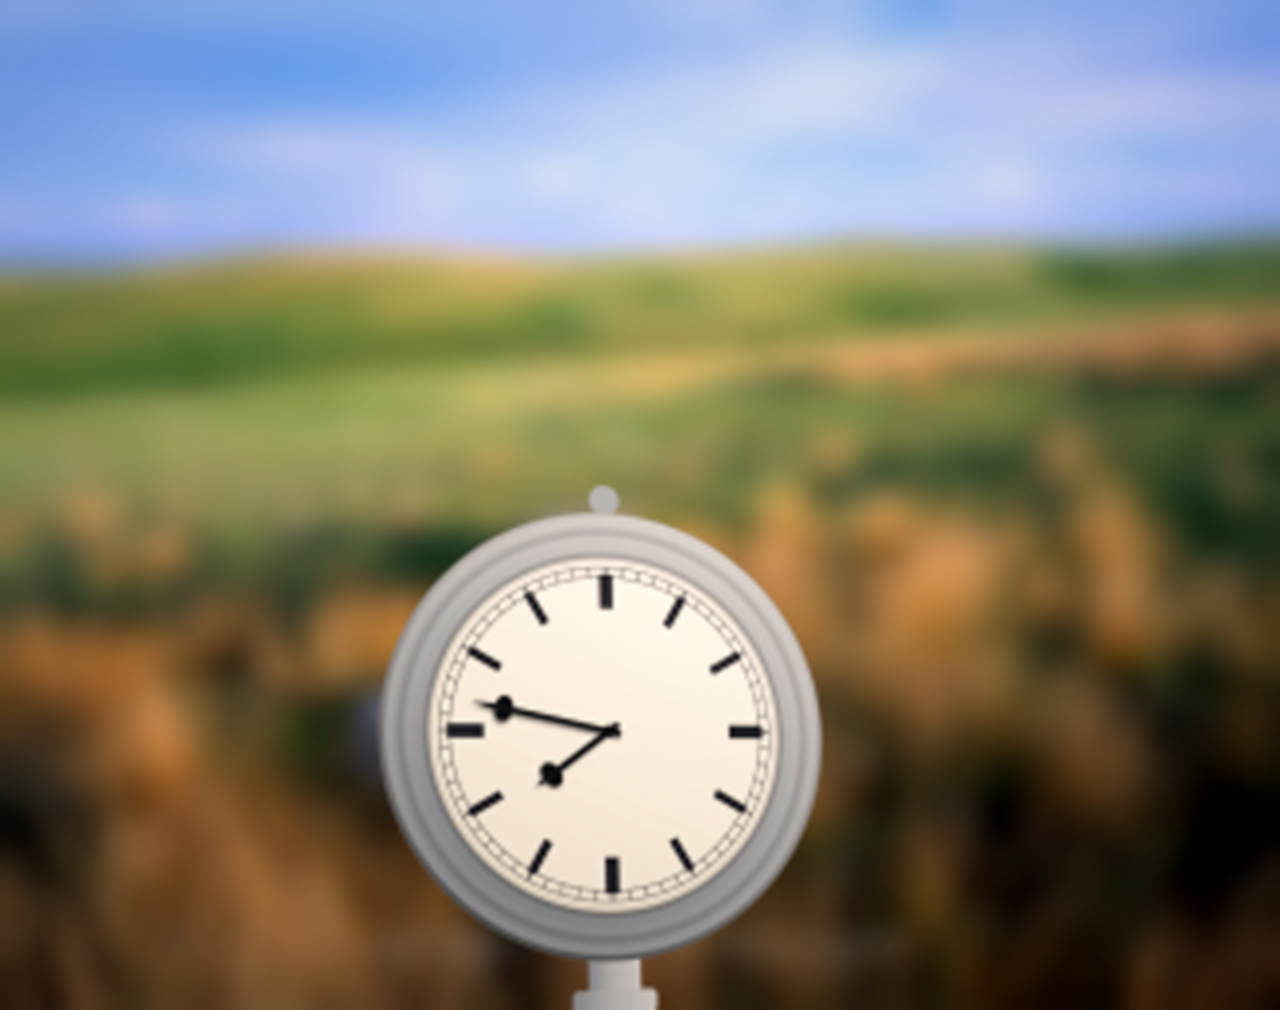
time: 7:47
